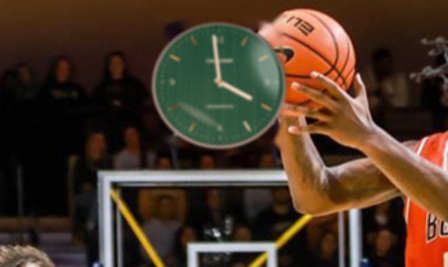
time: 3:59
